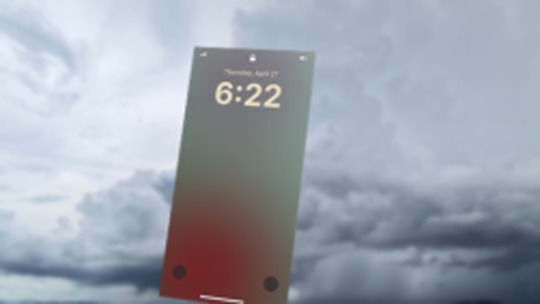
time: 6:22
